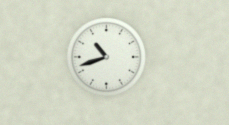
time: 10:42
